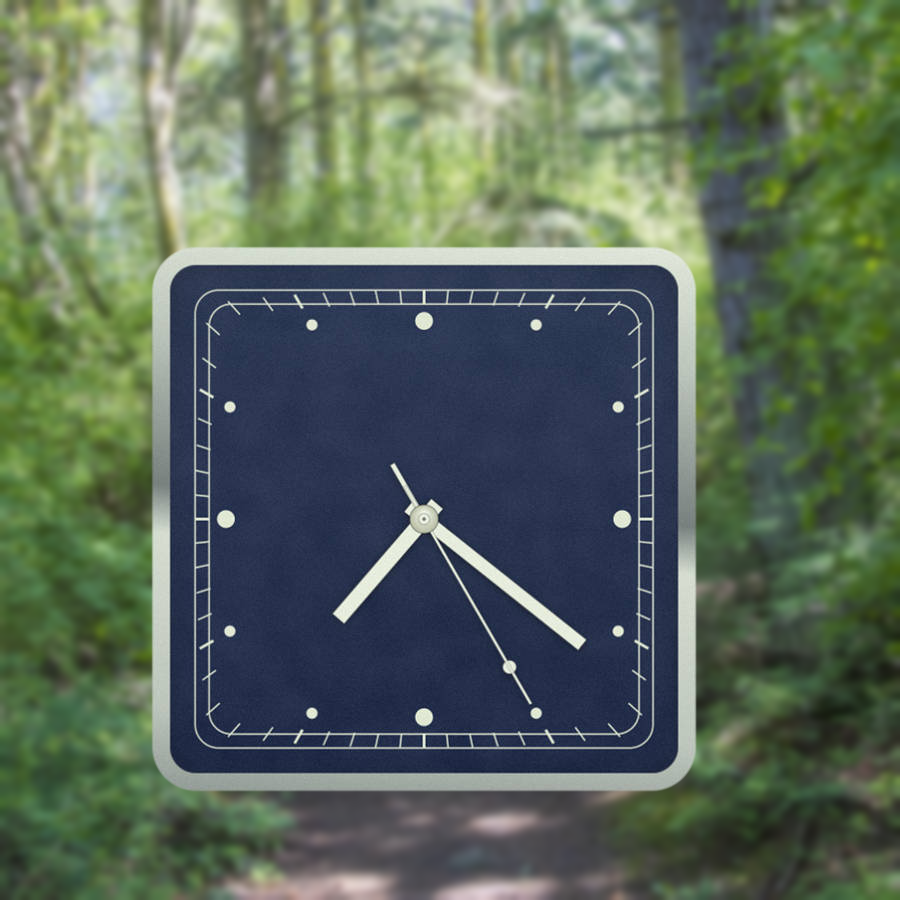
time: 7:21:25
